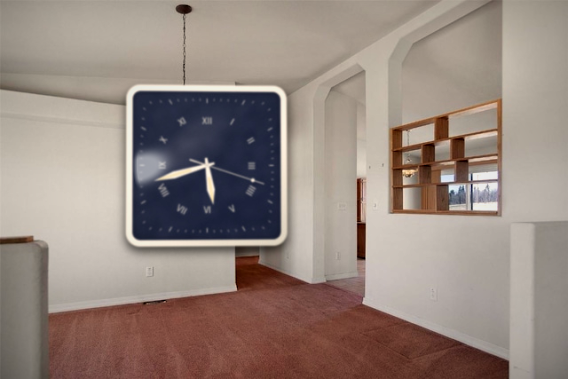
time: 5:42:18
